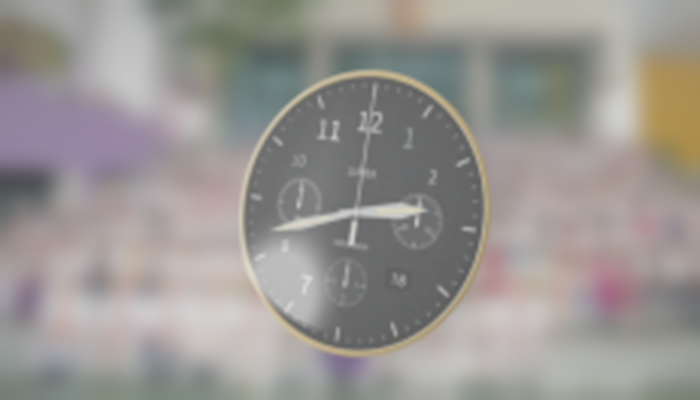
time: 2:42
